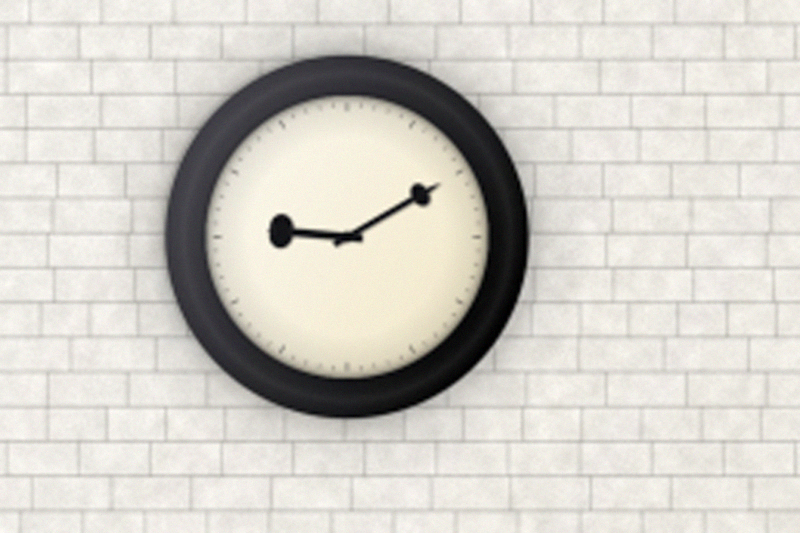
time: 9:10
